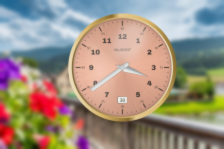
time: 3:39
